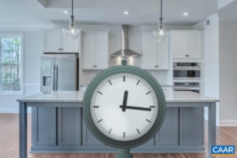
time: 12:16
